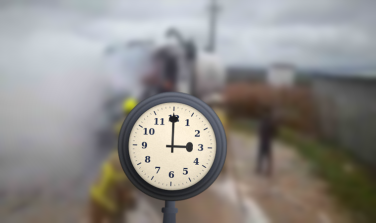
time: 3:00
